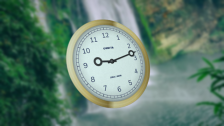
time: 9:13
